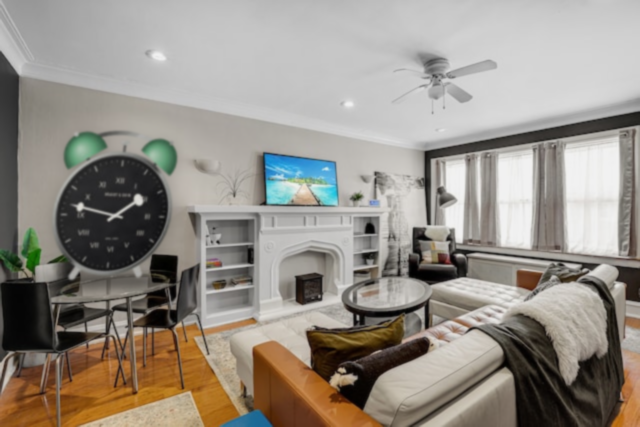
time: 1:47
